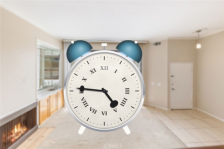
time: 4:46
